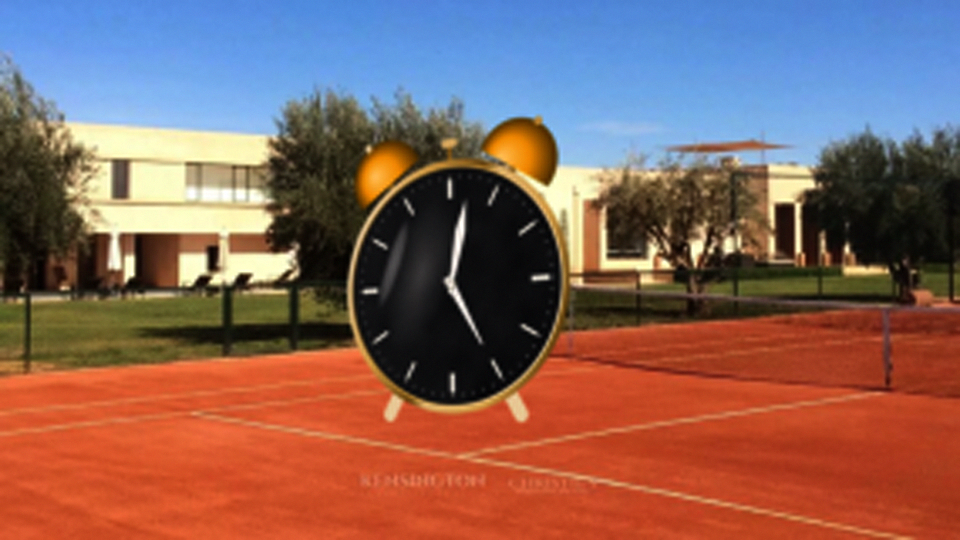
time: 5:02
